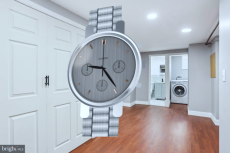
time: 9:24
